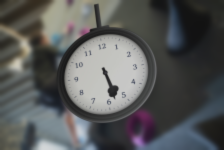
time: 5:28
